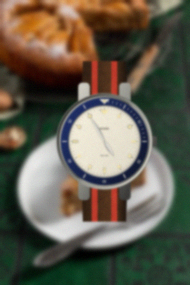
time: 4:55
